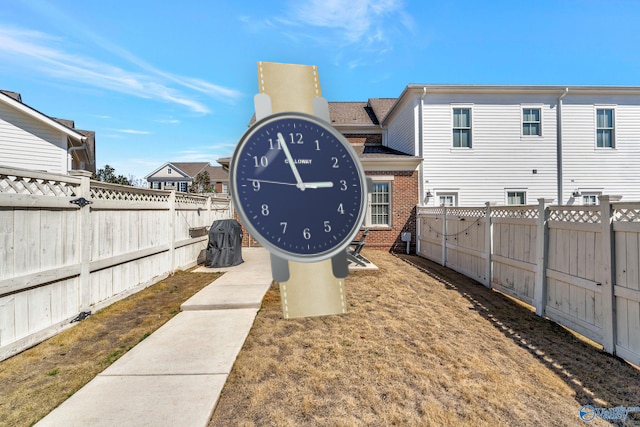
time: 2:56:46
